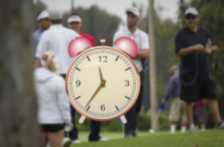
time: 11:36
